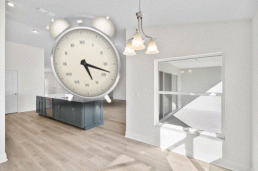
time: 5:18
